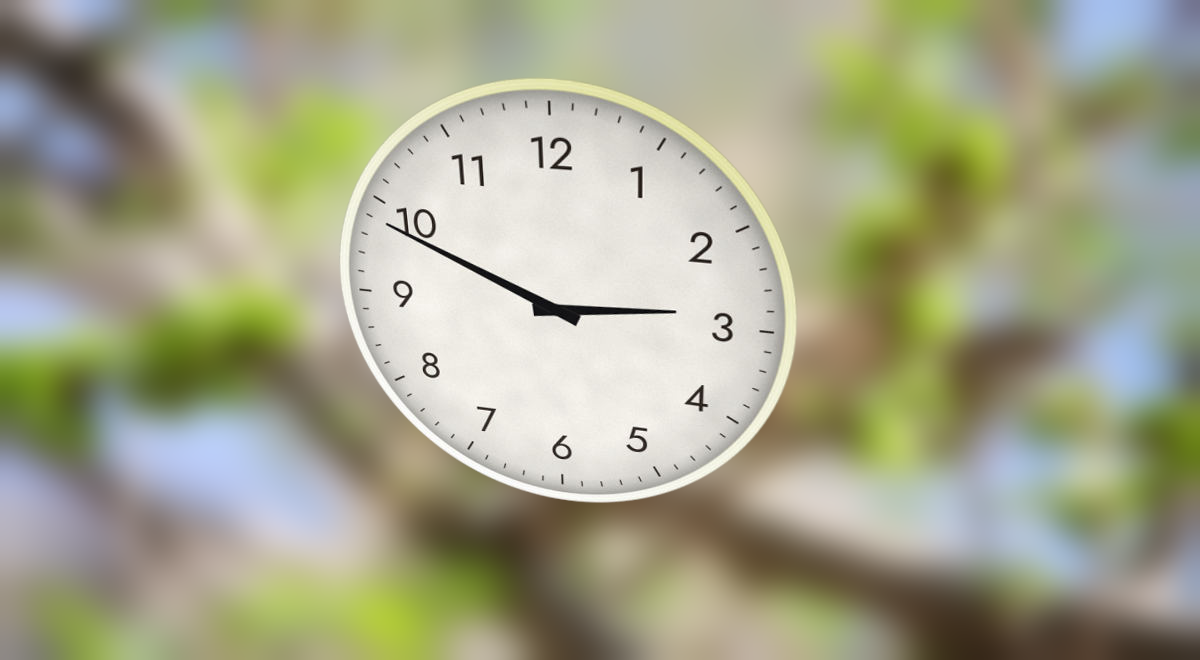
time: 2:49
